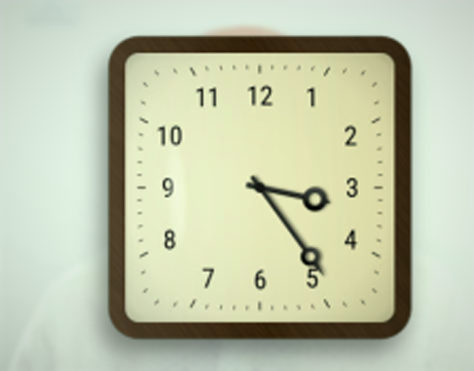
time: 3:24
